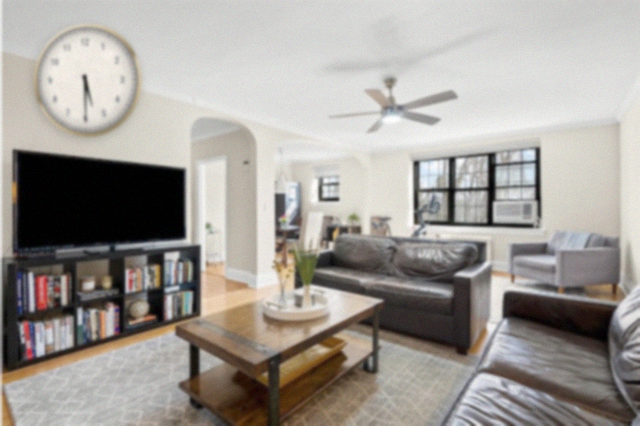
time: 5:30
